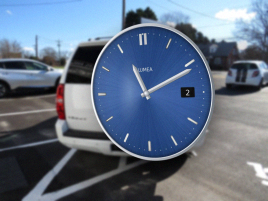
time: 11:11
